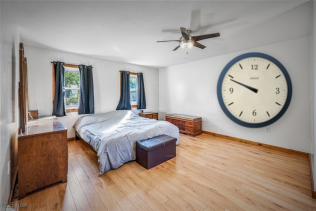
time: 9:49
